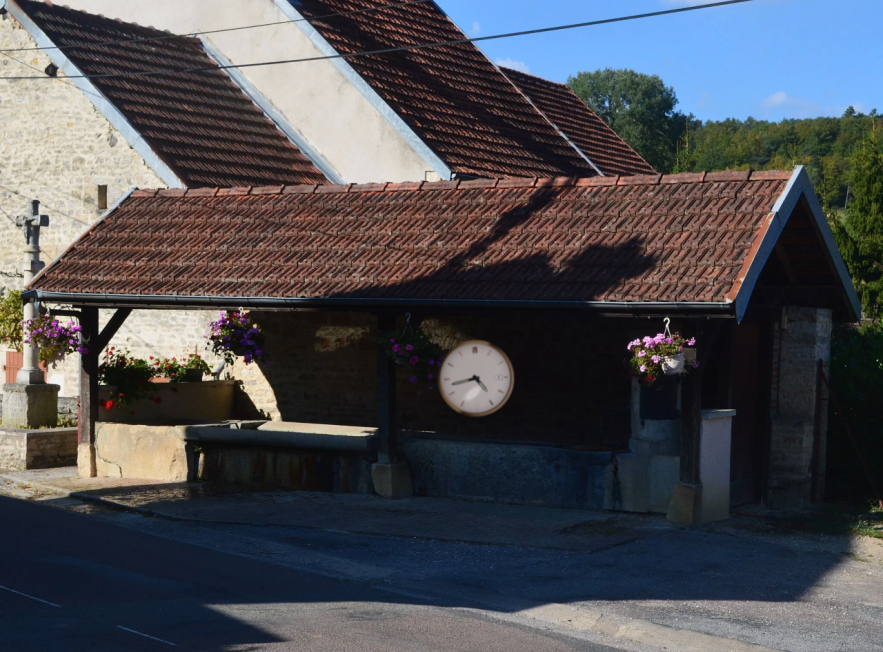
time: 4:43
